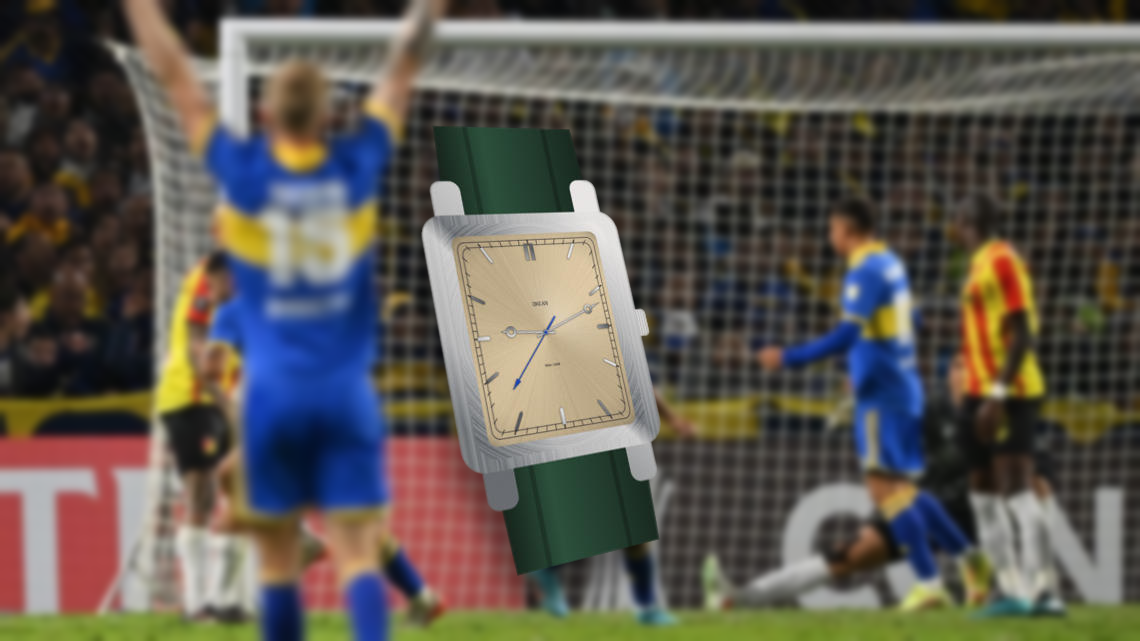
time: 9:11:37
